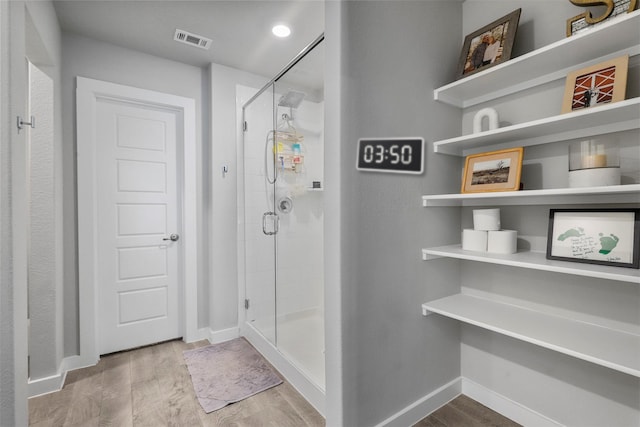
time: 3:50
